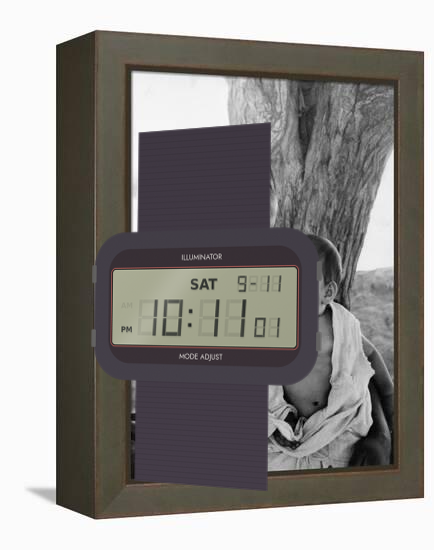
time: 10:11:01
